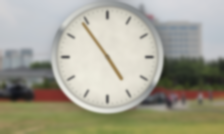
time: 4:54
